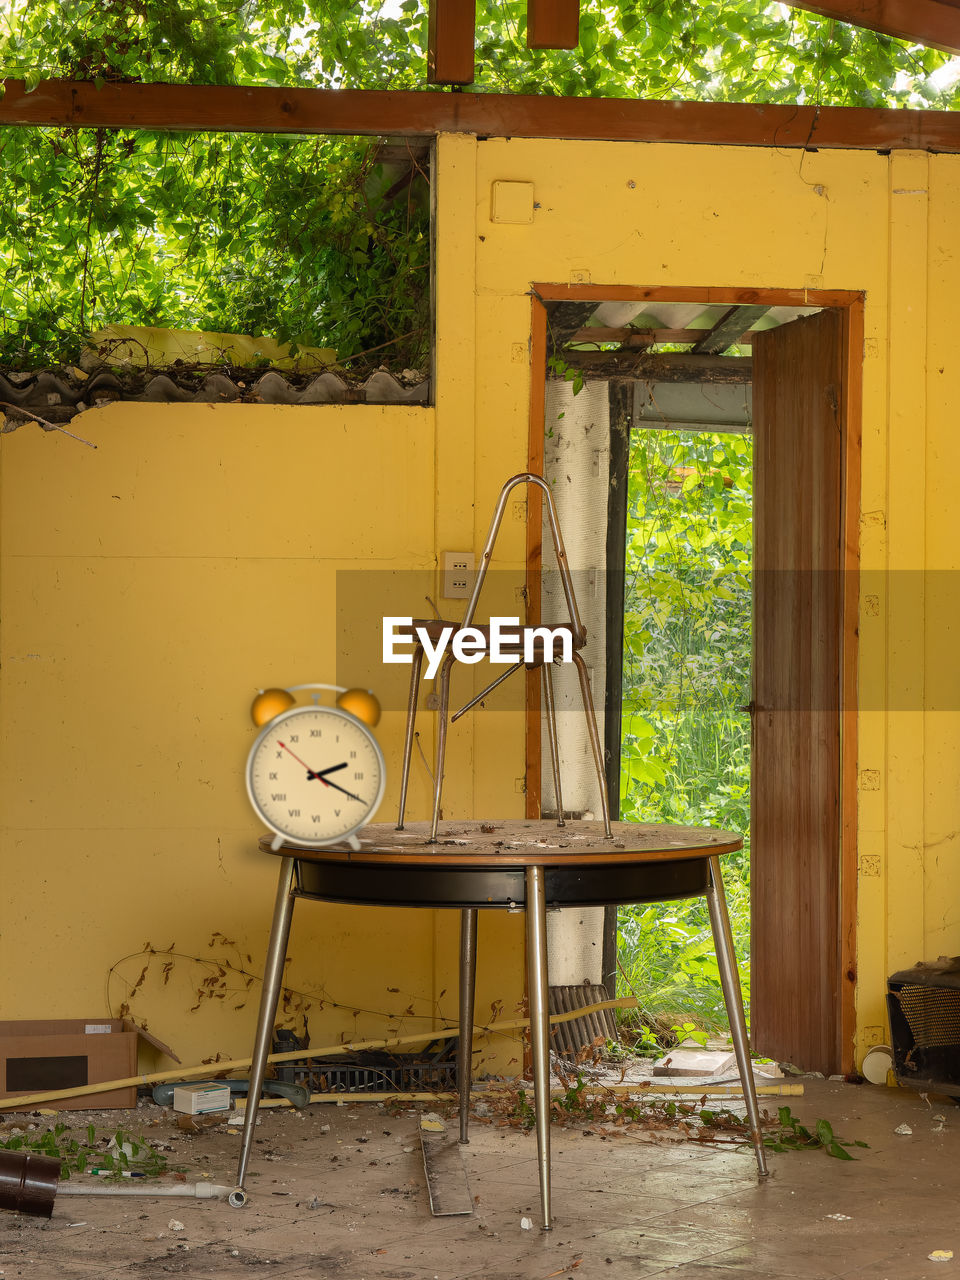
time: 2:19:52
